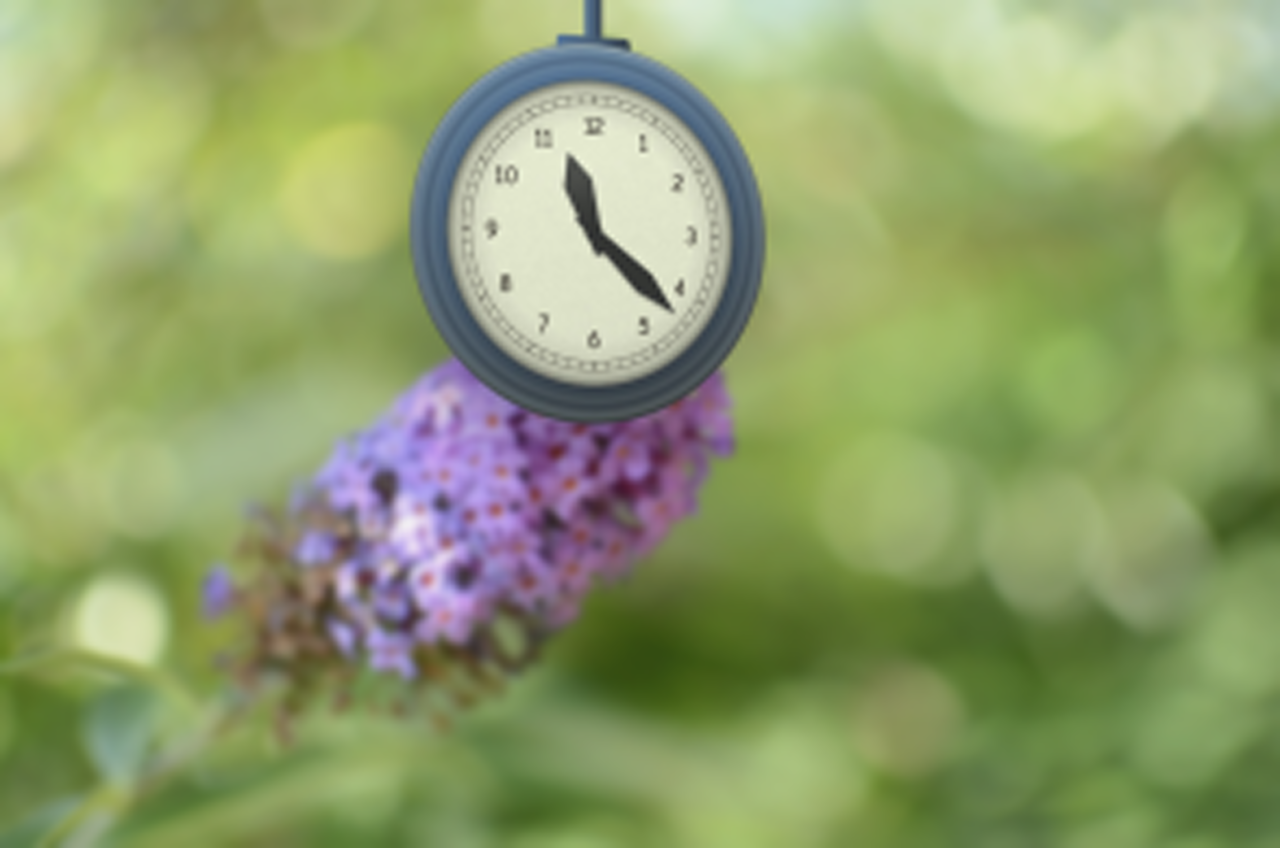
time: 11:22
